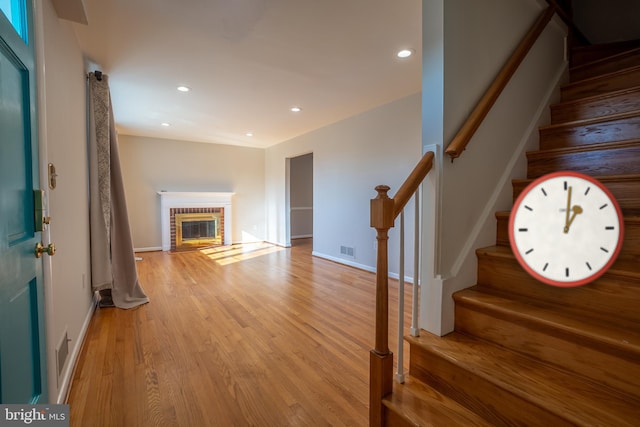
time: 1:01
